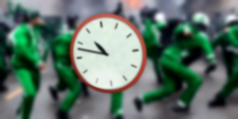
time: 10:48
